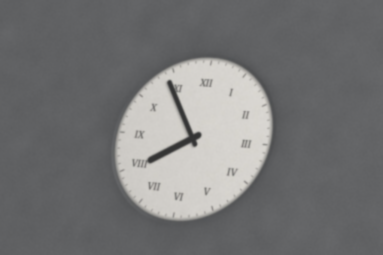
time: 7:54
